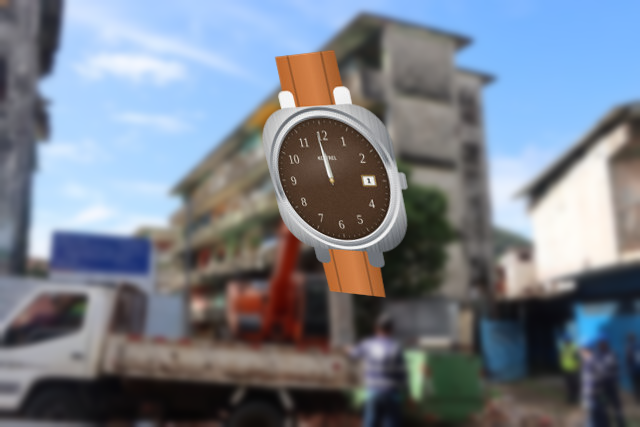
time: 11:59
